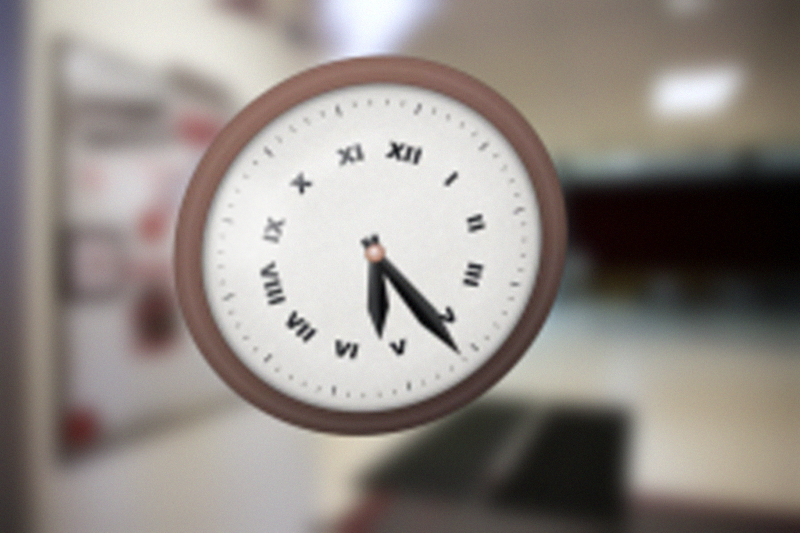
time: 5:21
